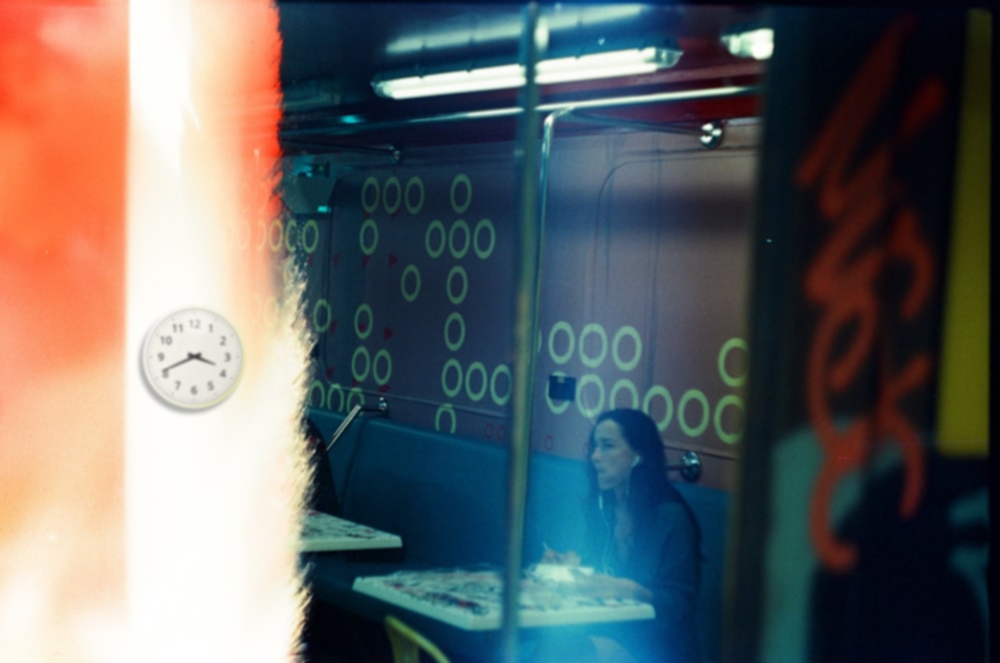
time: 3:41
